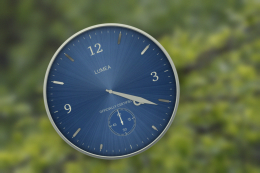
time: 4:21
